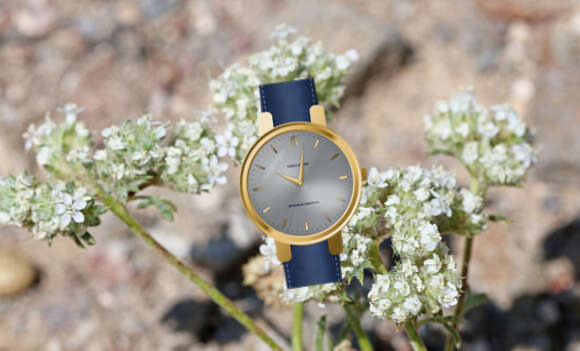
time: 10:02
